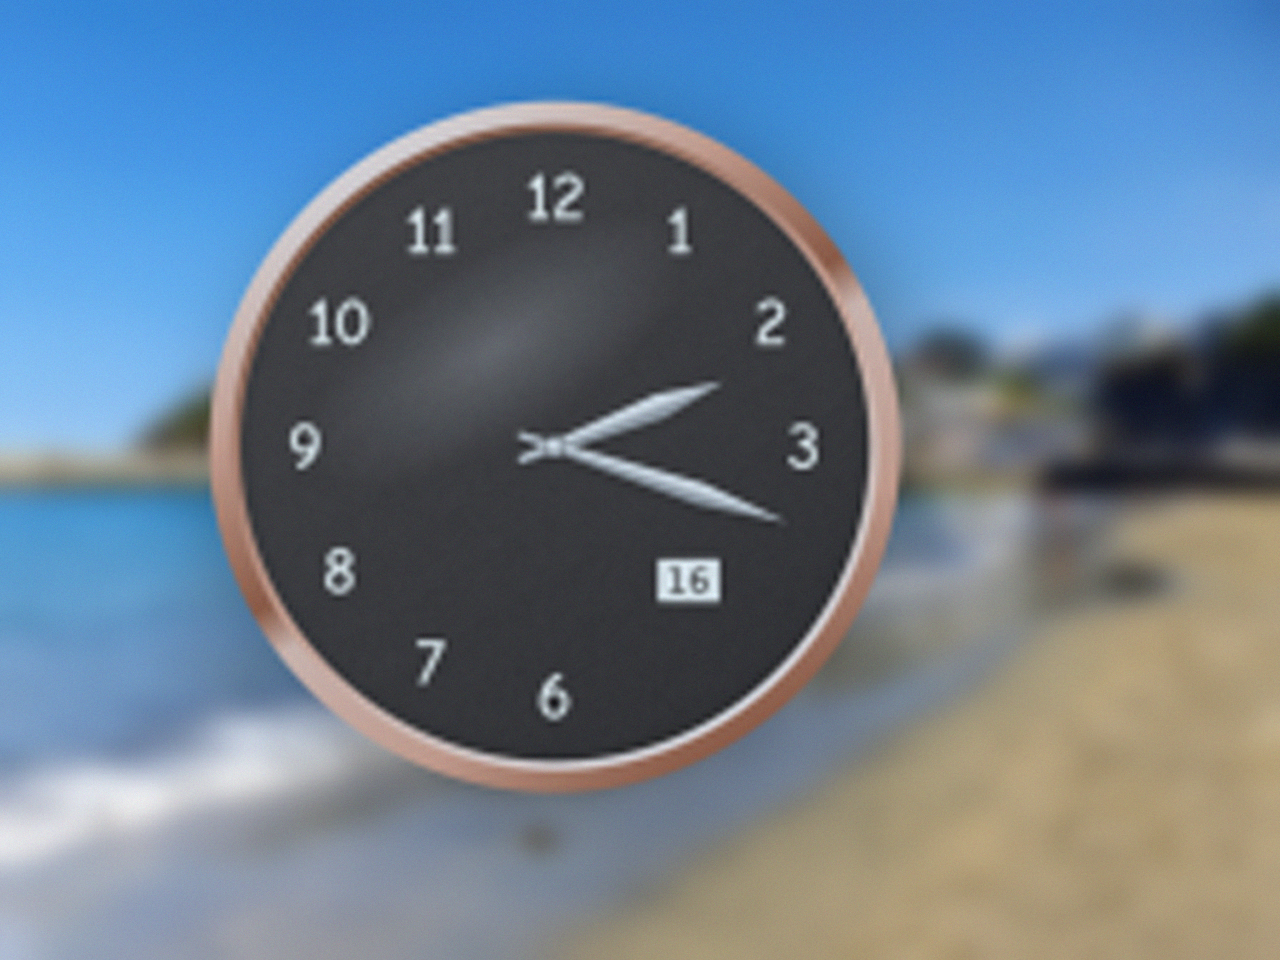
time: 2:18
